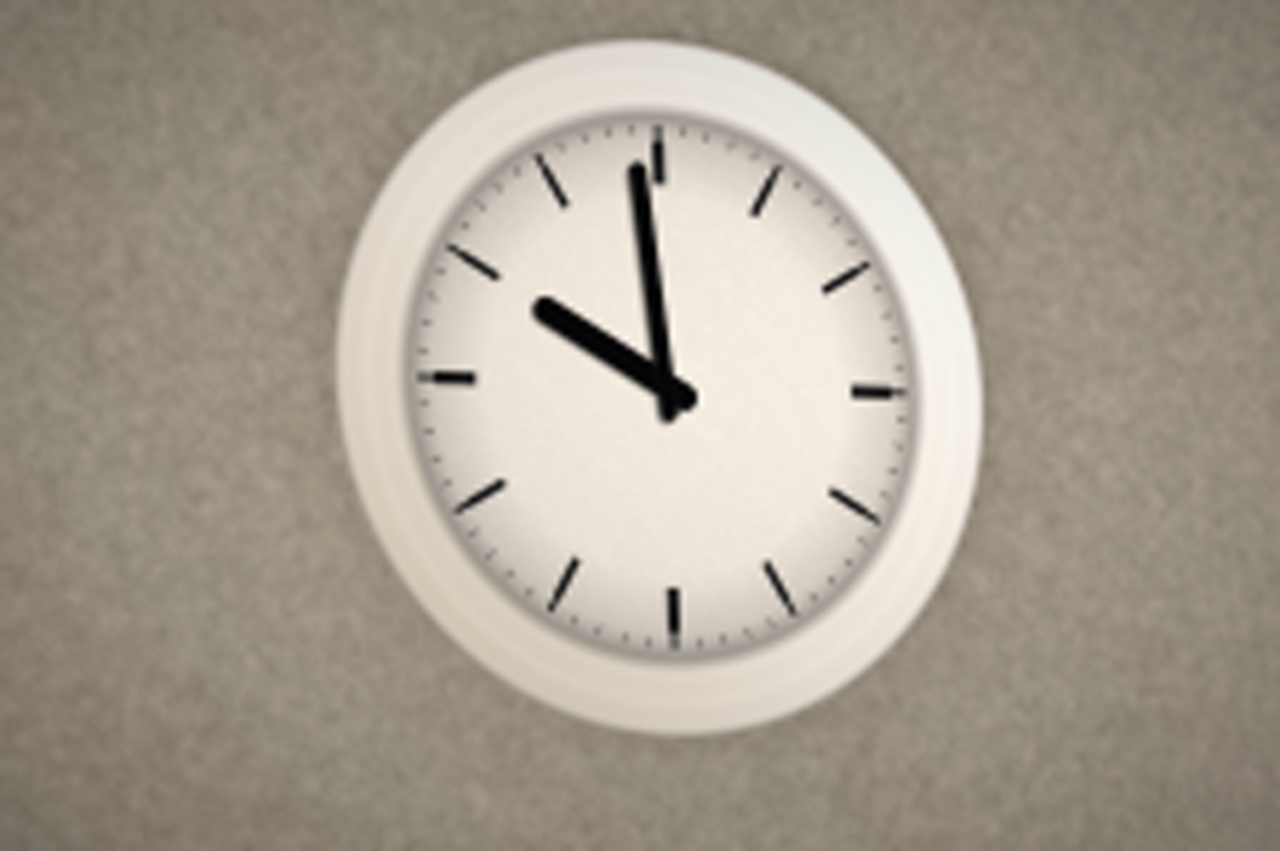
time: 9:59
